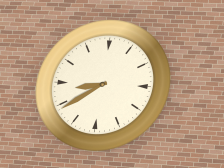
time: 8:39
